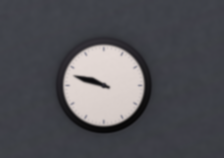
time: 9:48
